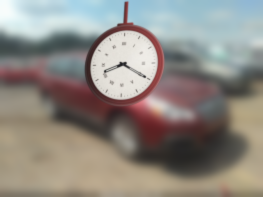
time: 8:20
